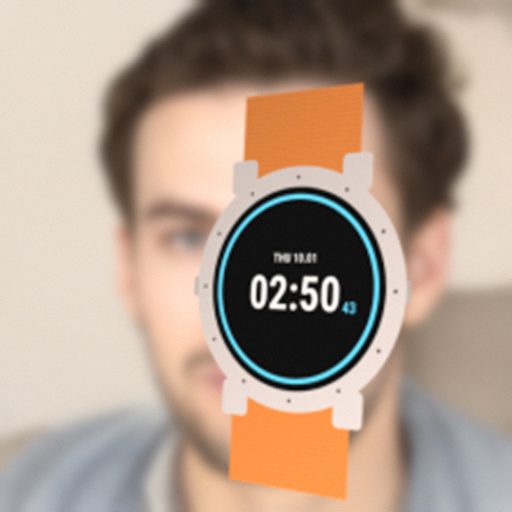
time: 2:50
